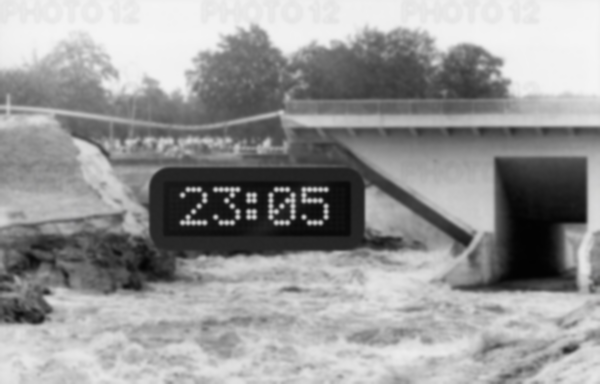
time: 23:05
